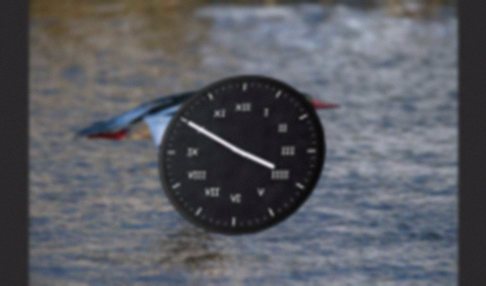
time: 3:50
